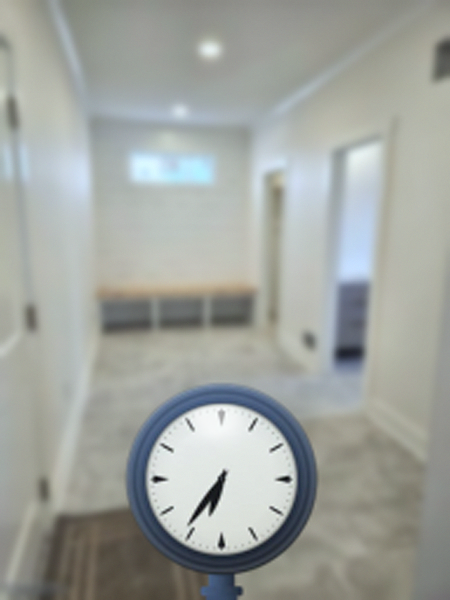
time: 6:36
